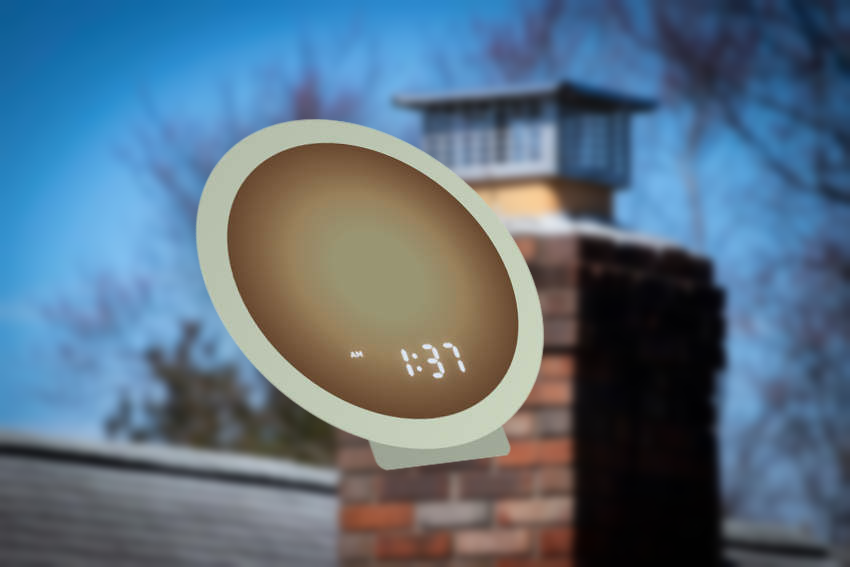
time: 1:37
